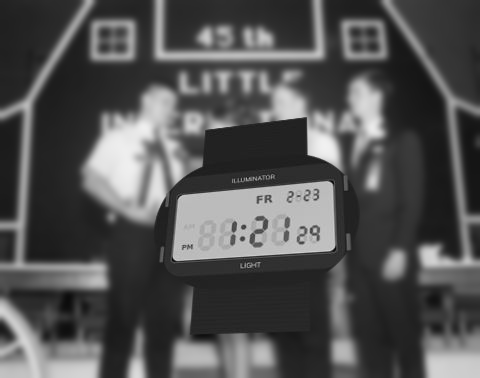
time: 1:21:29
